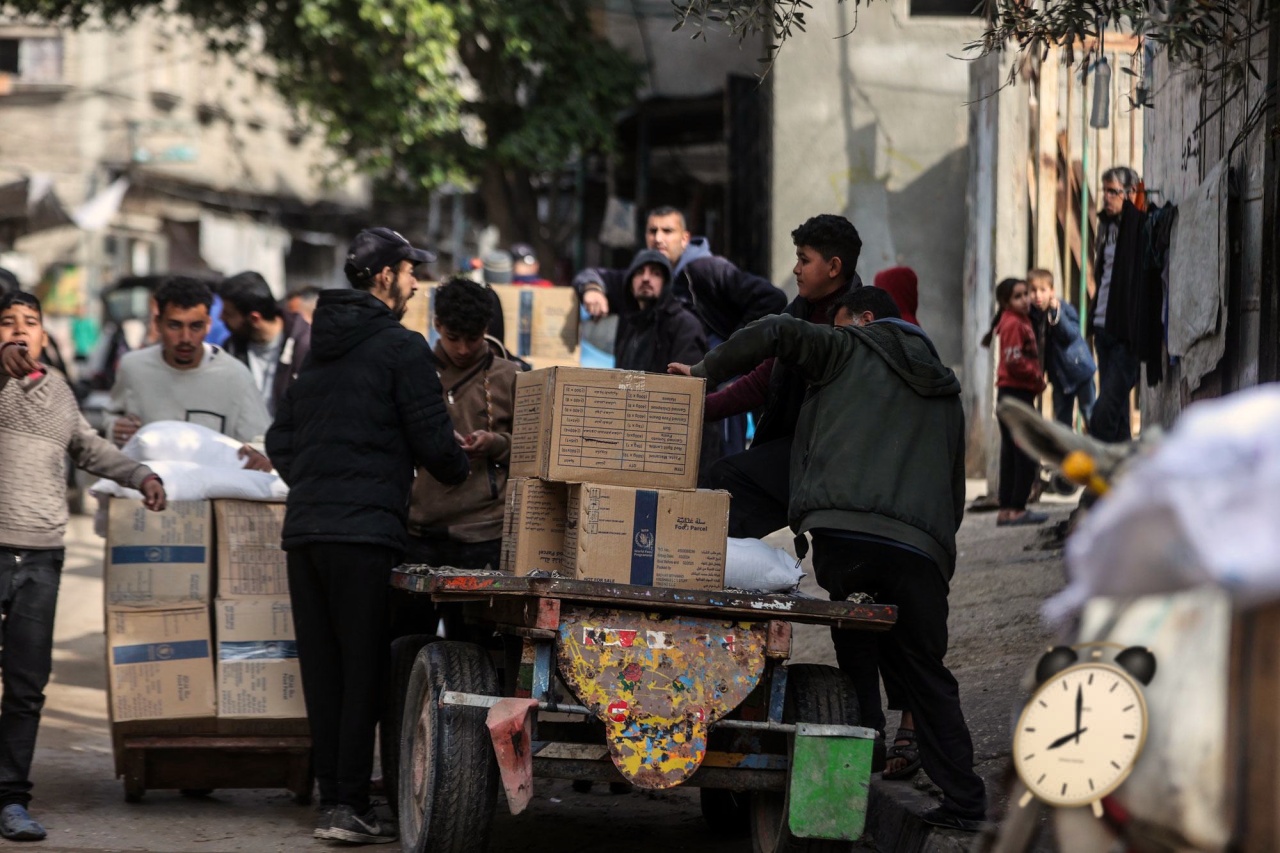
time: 7:58
